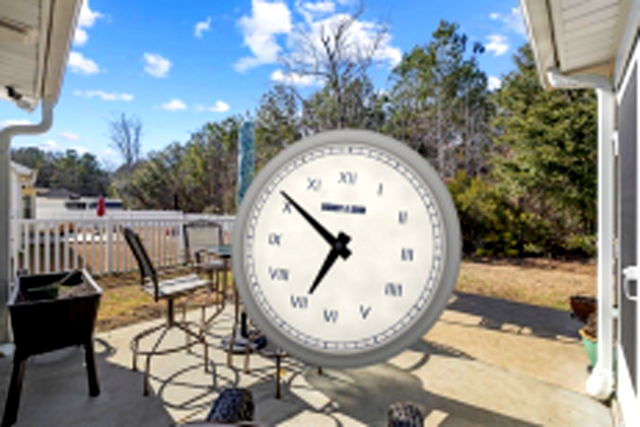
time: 6:51
